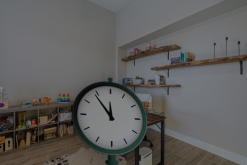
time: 11:54
